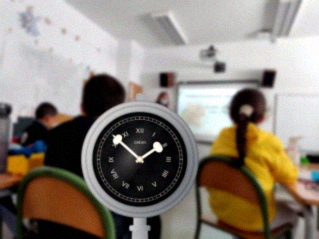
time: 1:52
